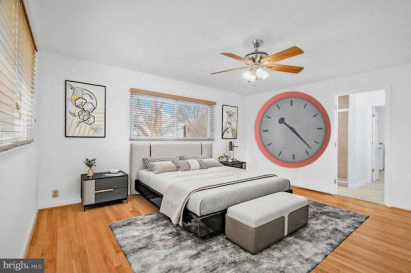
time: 10:23
